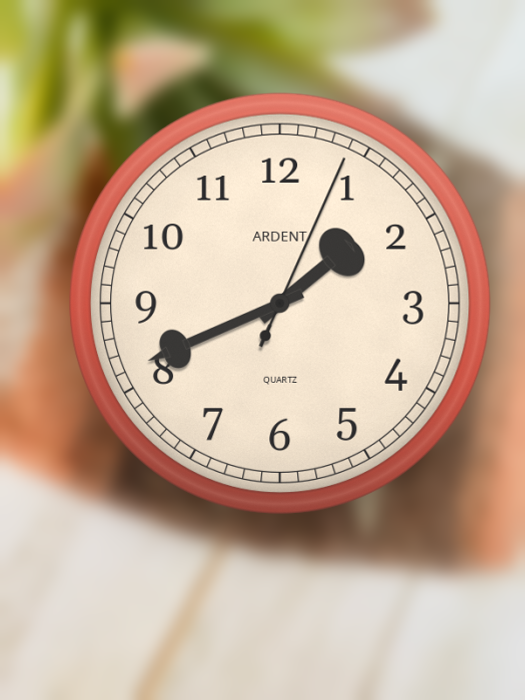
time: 1:41:04
